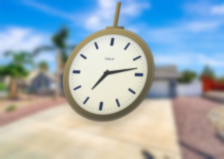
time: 7:13
